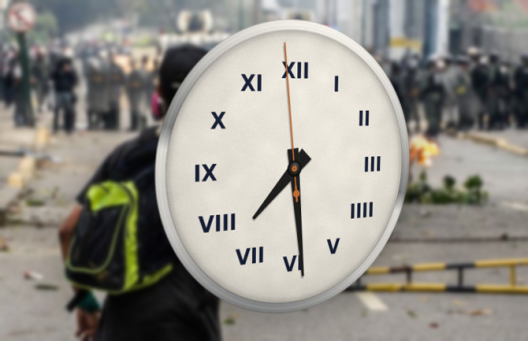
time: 7:28:59
